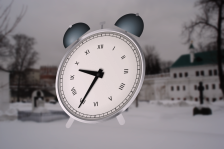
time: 9:35
